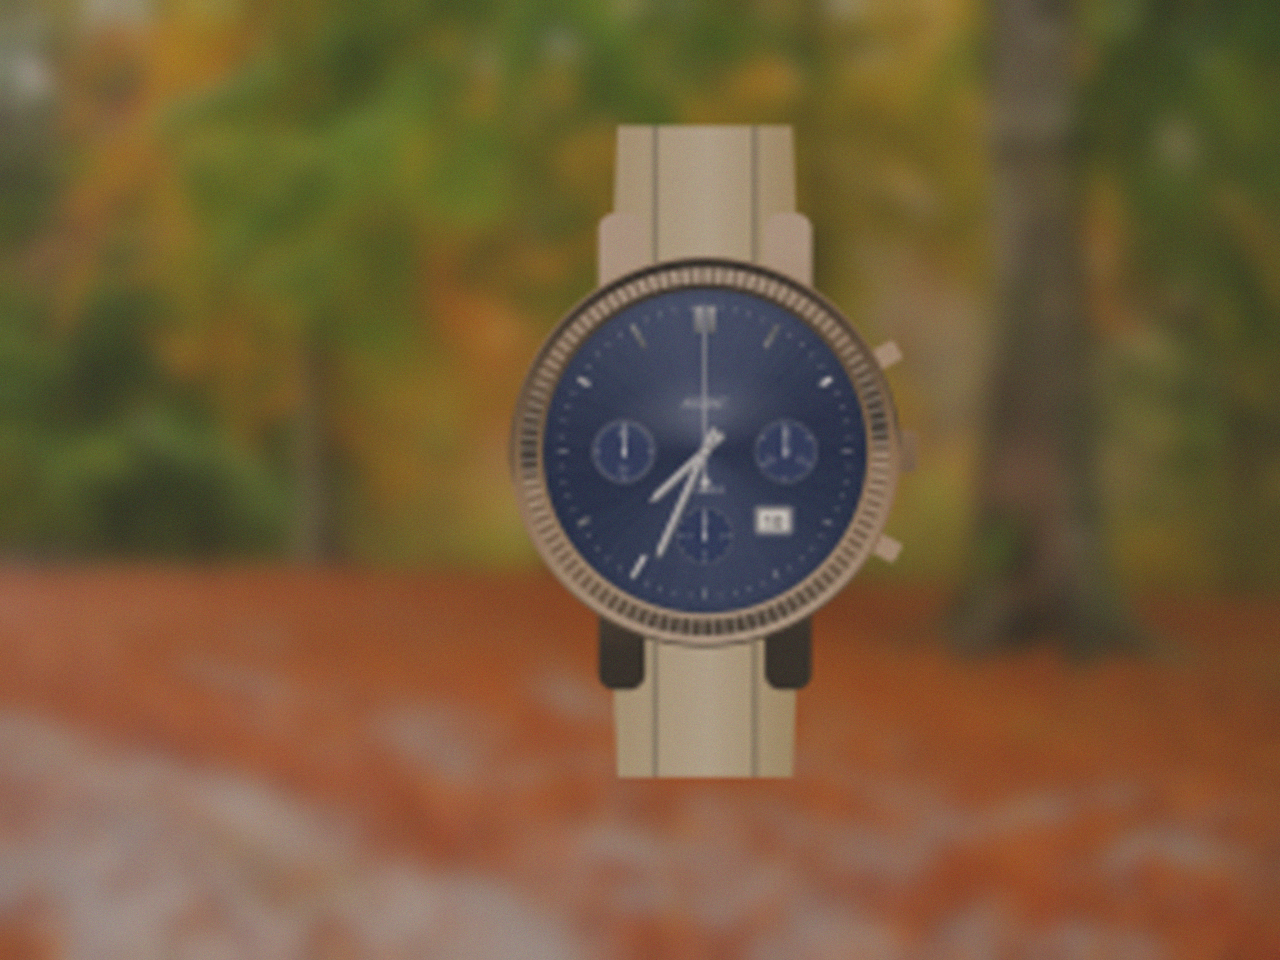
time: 7:34
